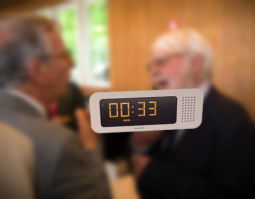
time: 0:33
